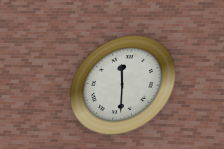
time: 11:28
